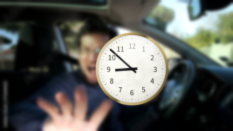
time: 8:52
